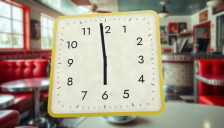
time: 5:59
